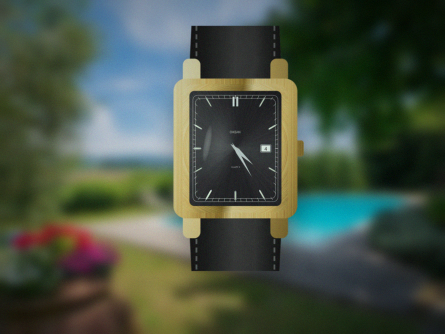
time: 4:25
